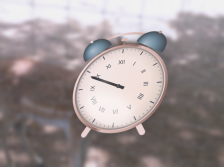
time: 9:49
